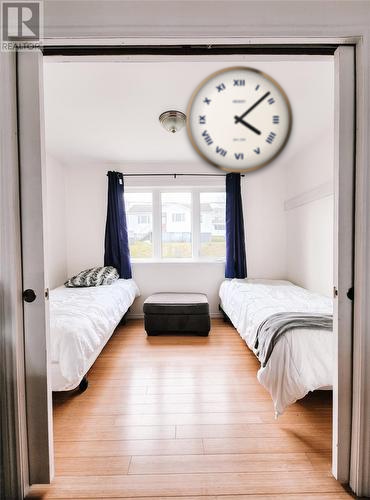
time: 4:08
